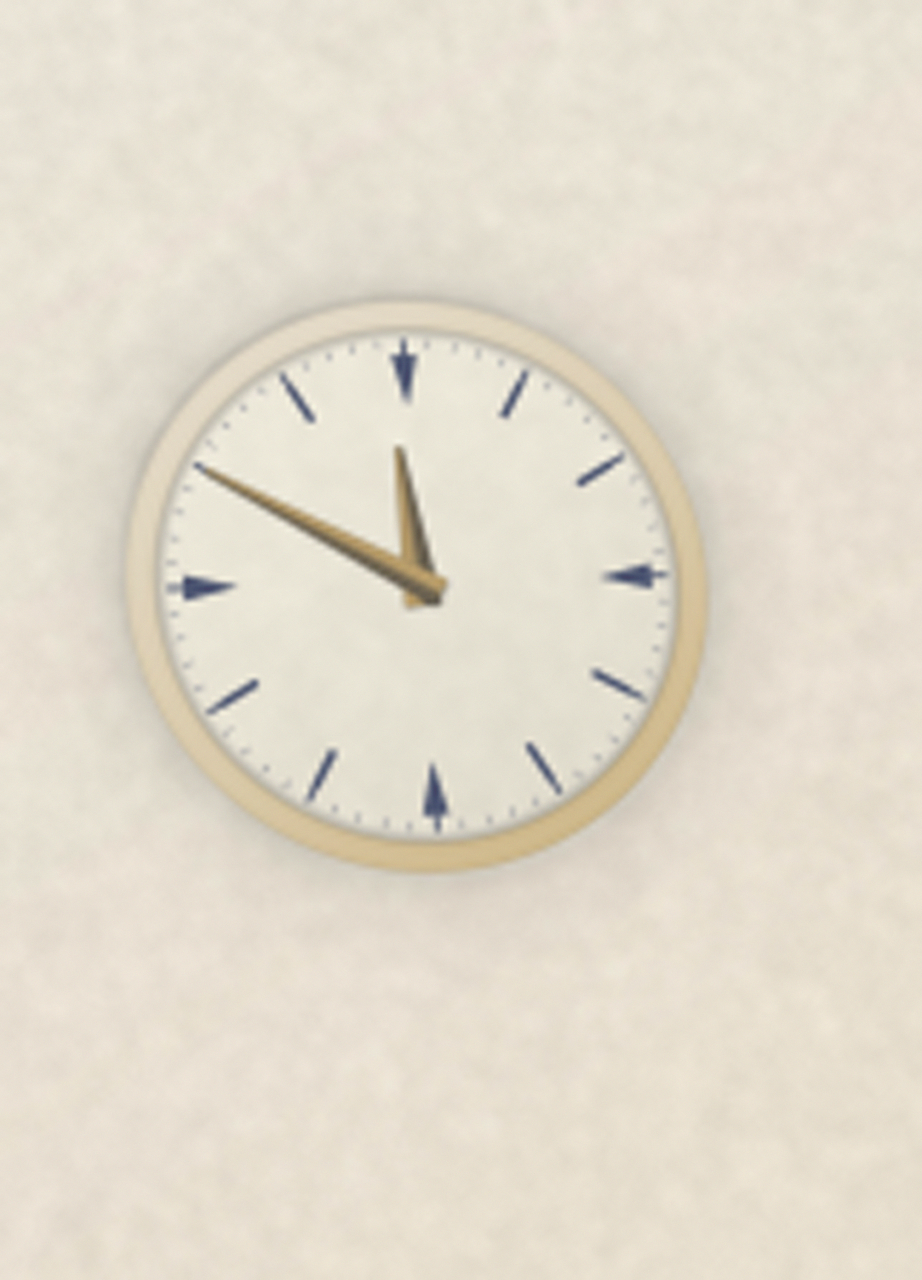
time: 11:50
